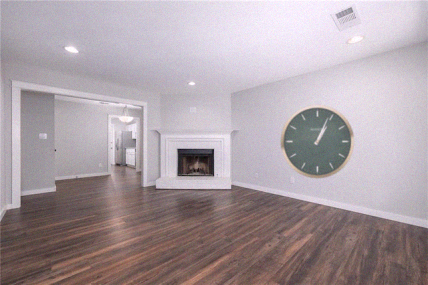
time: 1:04
